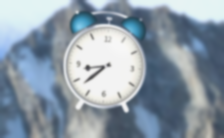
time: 8:38
